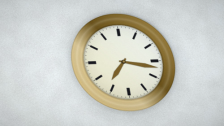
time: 7:17
